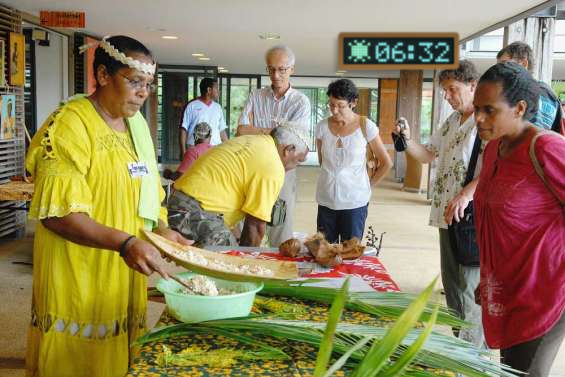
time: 6:32
